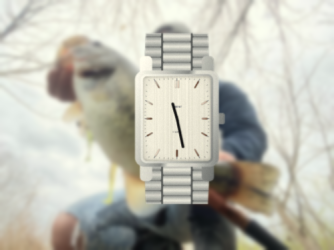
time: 11:28
